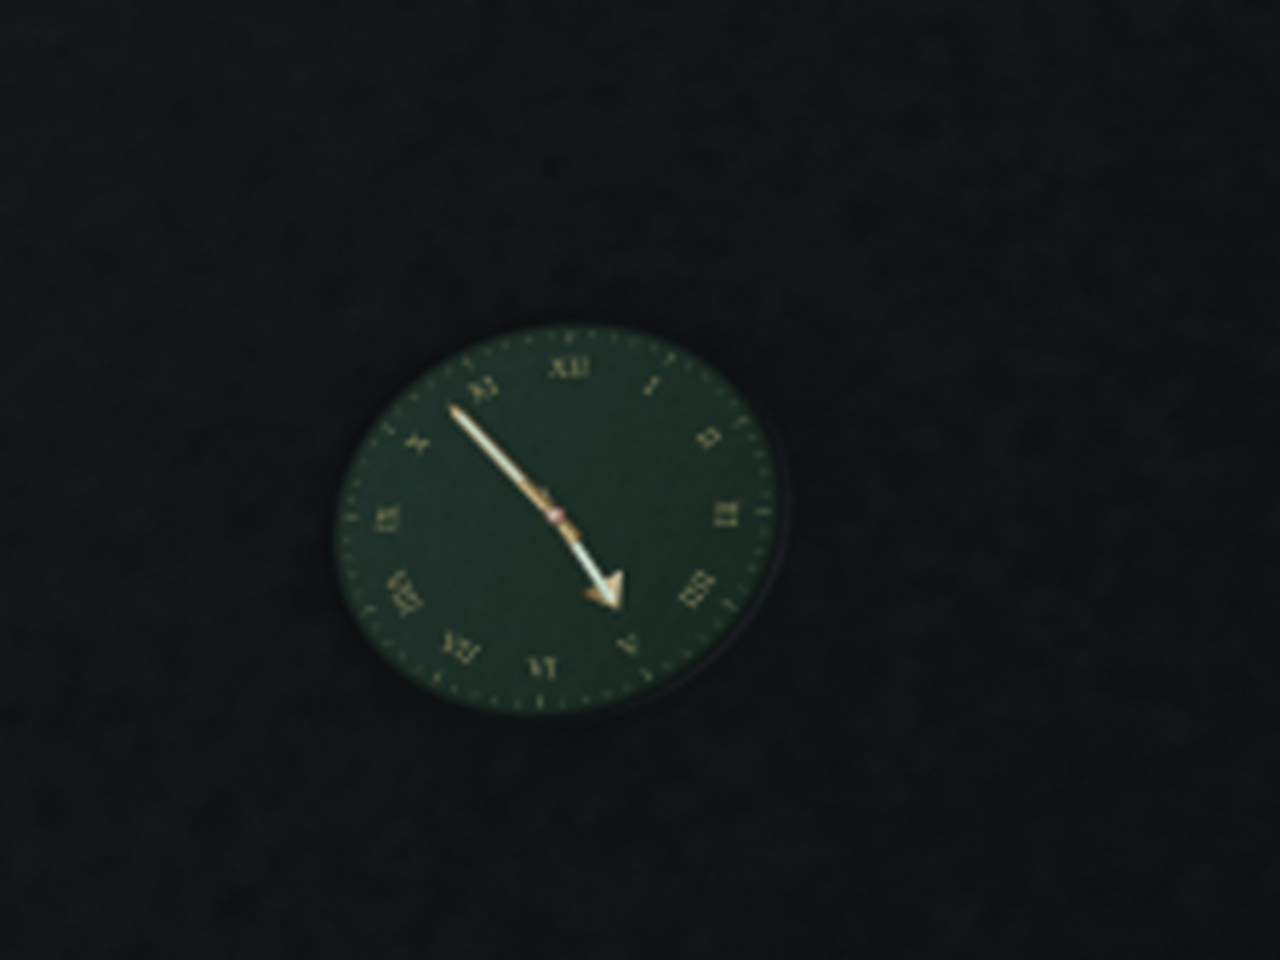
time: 4:53
